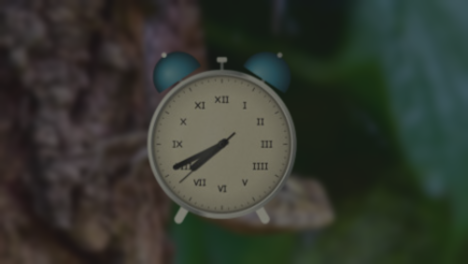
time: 7:40:38
